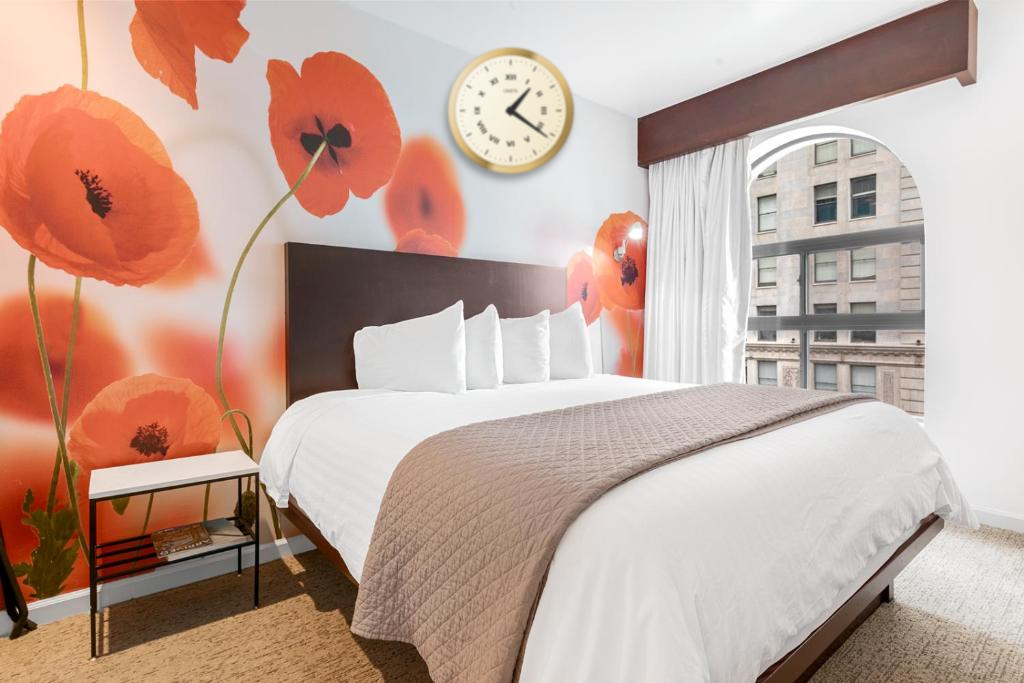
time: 1:21
